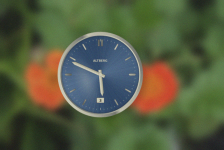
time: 5:49
